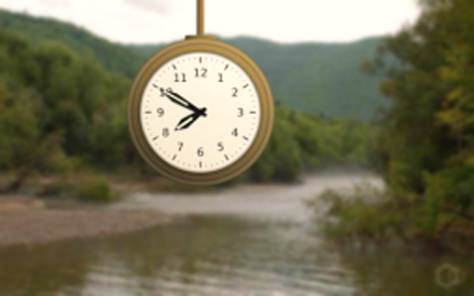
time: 7:50
